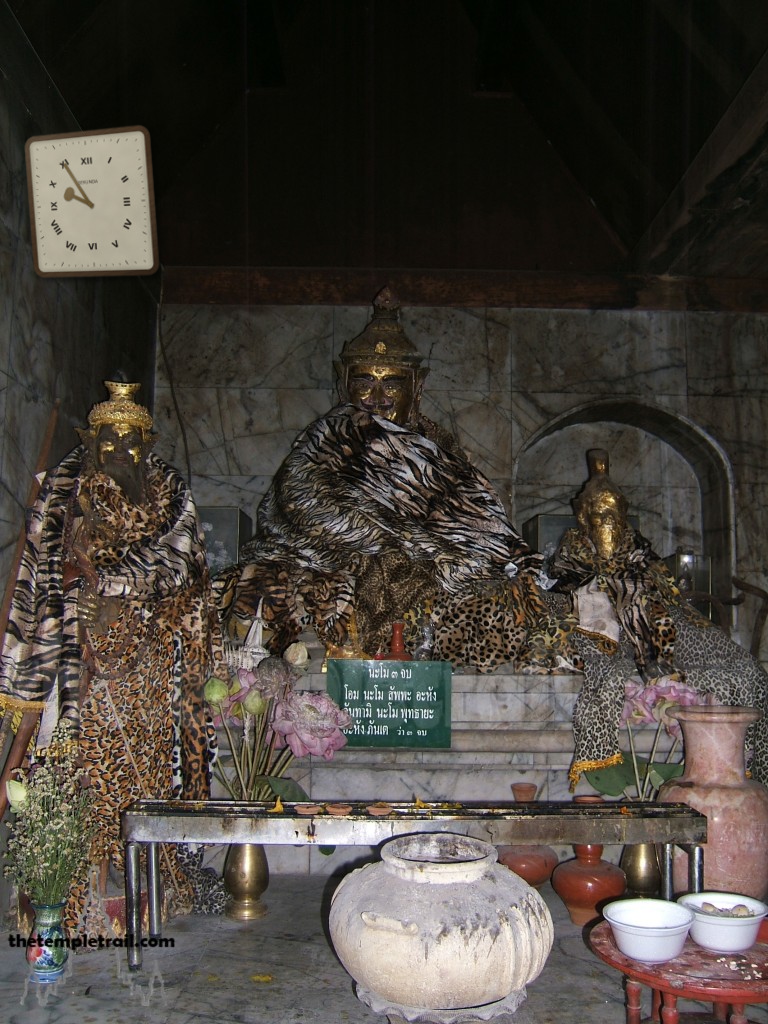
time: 9:55
